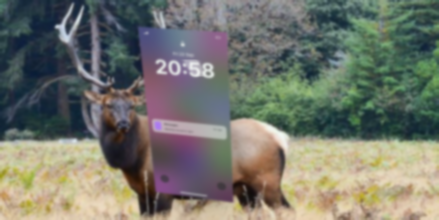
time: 20:58
